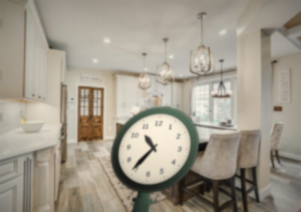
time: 10:36
